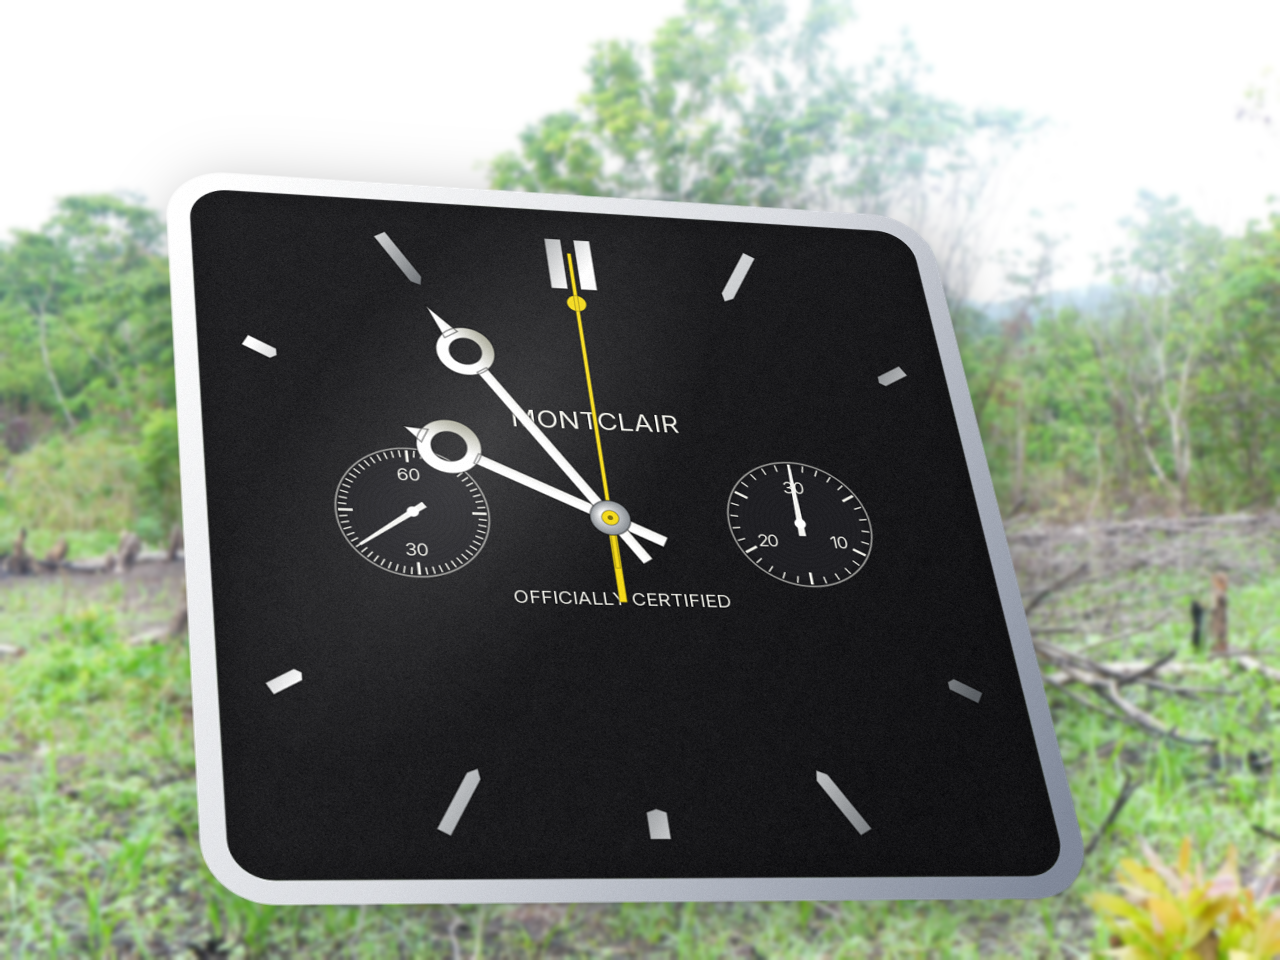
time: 9:54:39
